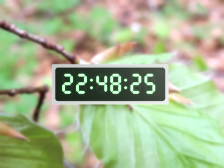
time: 22:48:25
